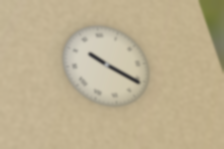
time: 10:21
